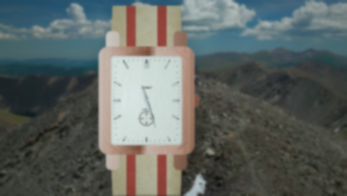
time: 11:27
